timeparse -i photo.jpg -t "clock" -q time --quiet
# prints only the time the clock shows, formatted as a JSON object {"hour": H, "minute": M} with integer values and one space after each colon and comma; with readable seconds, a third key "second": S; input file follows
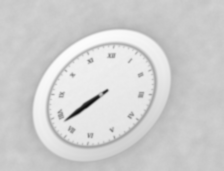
{"hour": 7, "minute": 38}
